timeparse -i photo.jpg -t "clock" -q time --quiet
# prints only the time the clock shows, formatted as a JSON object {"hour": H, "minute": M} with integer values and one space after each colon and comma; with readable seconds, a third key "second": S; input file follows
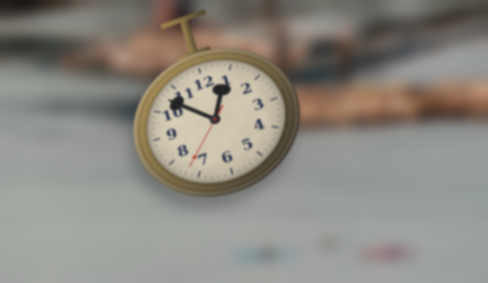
{"hour": 12, "minute": 52, "second": 37}
